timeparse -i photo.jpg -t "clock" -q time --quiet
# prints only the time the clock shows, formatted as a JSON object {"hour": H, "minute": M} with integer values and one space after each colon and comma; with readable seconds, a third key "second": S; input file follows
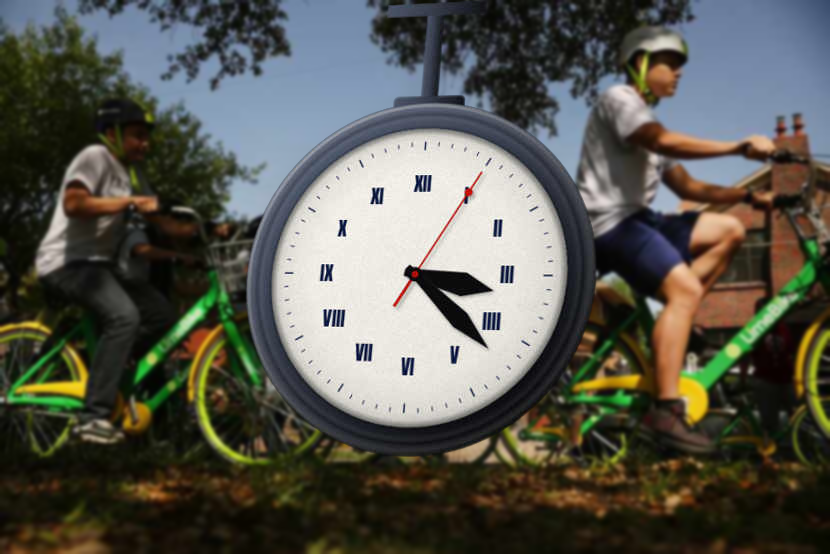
{"hour": 3, "minute": 22, "second": 5}
